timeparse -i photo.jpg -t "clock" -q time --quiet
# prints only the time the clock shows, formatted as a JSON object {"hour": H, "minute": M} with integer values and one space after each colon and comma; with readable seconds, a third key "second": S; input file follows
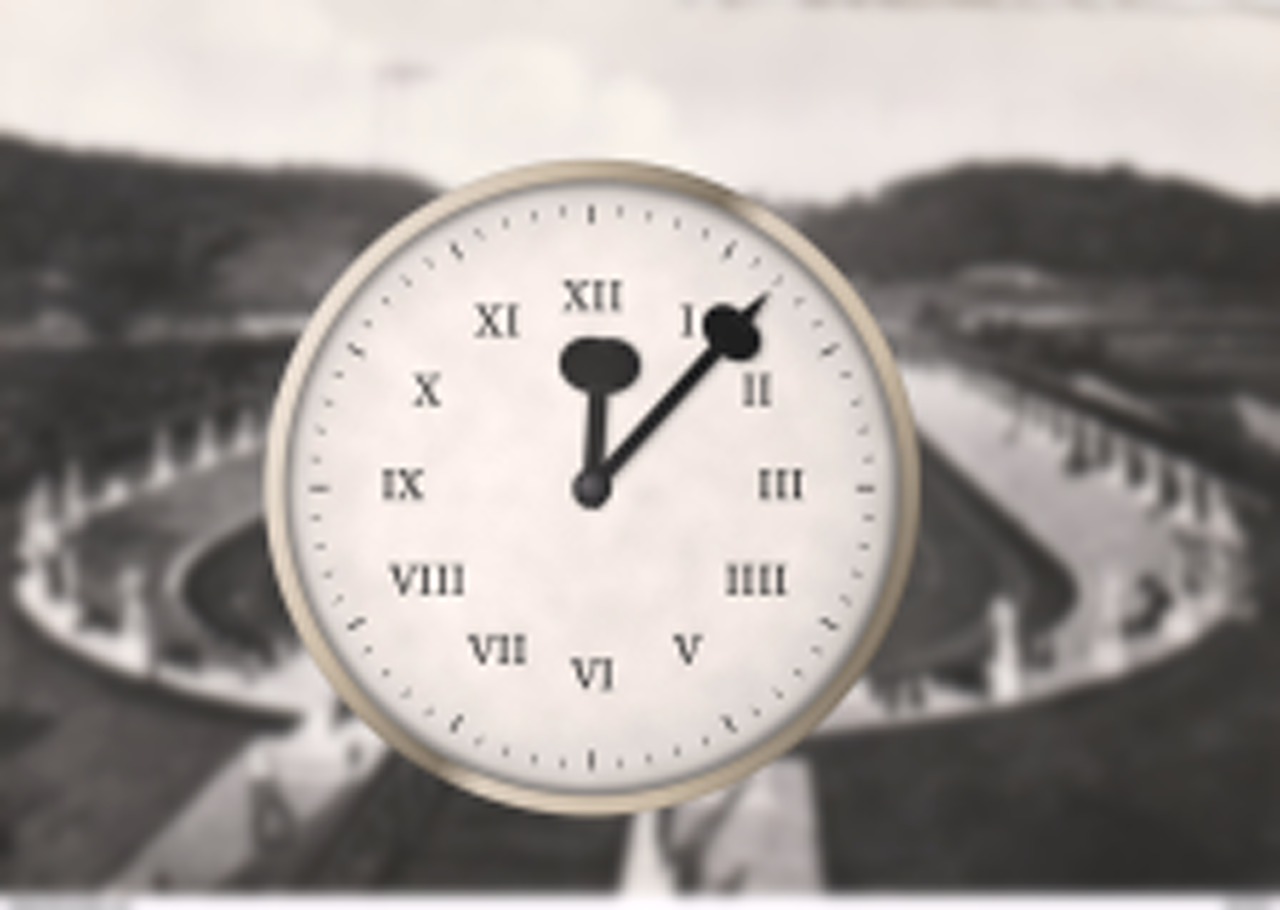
{"hour": 12, "minute": 7}
